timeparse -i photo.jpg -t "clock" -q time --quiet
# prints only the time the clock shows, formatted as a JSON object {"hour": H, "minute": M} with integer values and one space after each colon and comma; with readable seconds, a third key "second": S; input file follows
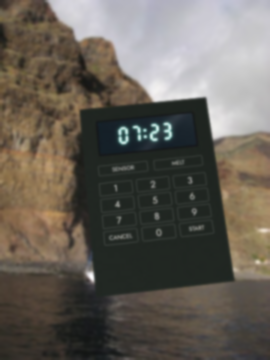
{"hour": 7, "minute": 23}
